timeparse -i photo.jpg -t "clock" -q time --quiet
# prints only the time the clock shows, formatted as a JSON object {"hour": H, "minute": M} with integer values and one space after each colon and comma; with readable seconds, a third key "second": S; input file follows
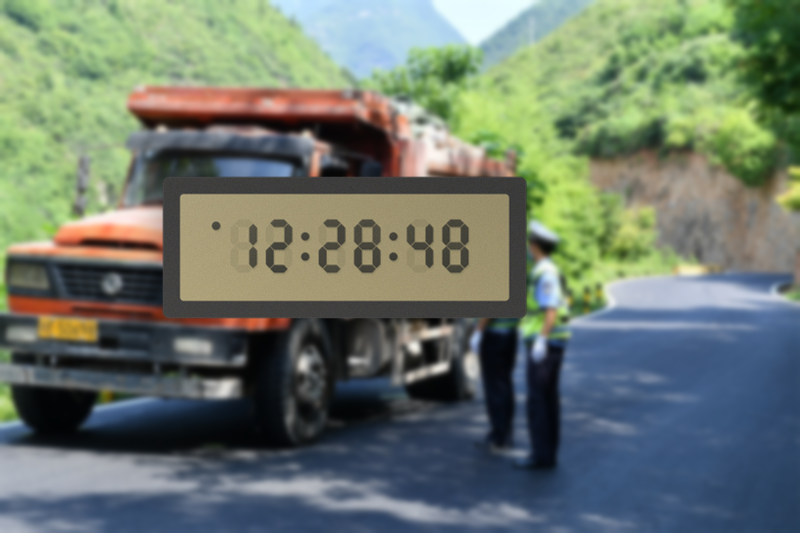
{"hour": 12, "minute": 28, "second": 48}
